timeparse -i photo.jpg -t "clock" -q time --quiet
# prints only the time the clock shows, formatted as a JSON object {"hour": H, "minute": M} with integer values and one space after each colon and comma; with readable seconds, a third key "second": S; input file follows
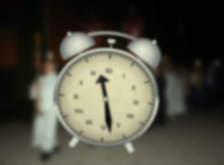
{"hour": 11, "minute": 28}
